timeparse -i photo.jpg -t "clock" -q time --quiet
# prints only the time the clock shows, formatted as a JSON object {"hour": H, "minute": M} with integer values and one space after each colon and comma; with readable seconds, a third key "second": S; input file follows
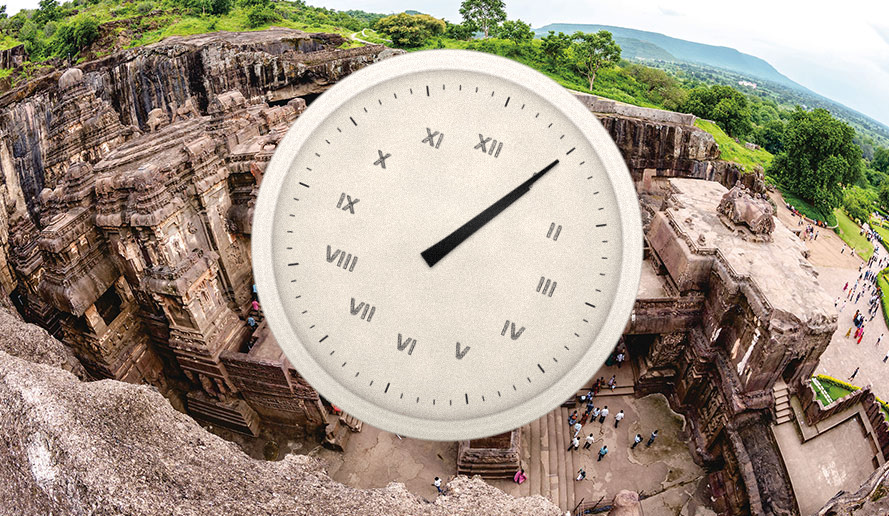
{"hour": 1, "minute": 5}
